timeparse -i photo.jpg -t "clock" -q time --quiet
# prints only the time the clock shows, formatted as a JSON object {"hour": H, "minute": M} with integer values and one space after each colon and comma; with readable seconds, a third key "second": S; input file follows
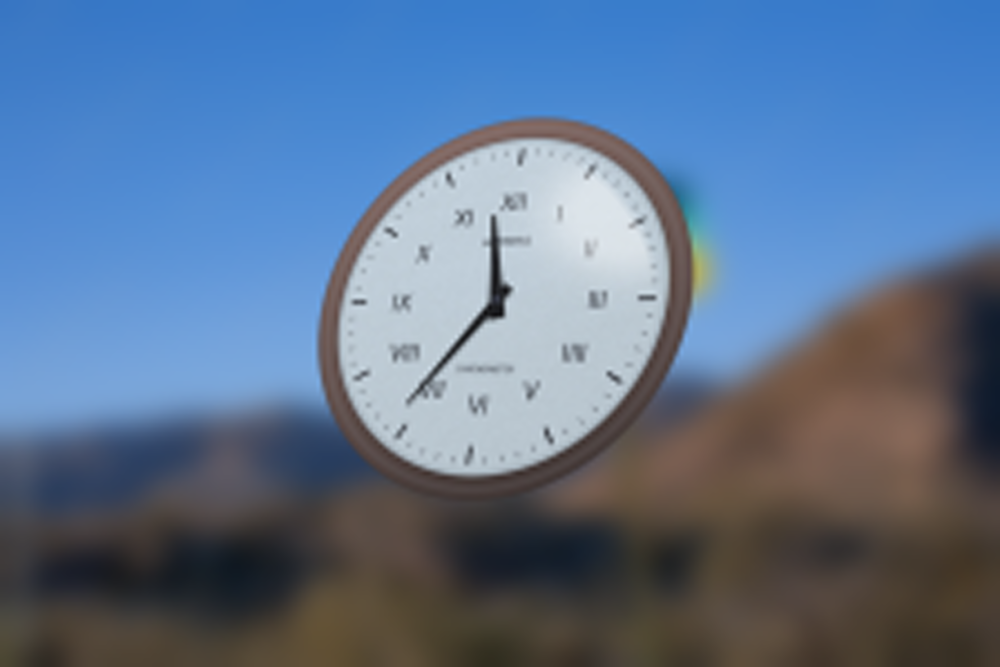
{"hour": 11, "minute": 36}
